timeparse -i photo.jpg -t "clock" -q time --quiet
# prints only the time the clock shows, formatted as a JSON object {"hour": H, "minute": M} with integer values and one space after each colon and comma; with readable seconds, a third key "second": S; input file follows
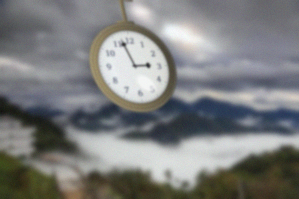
{"hour": 2, "minute": 57}
